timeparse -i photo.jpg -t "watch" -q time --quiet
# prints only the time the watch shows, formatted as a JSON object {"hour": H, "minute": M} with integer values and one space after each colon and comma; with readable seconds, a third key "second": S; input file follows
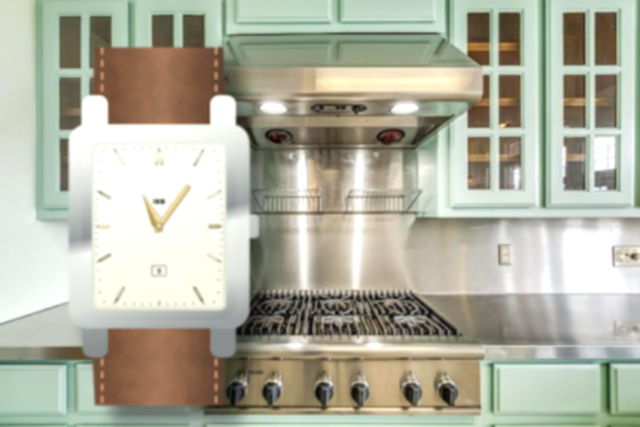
{"hour": 11, "minute": 6}
